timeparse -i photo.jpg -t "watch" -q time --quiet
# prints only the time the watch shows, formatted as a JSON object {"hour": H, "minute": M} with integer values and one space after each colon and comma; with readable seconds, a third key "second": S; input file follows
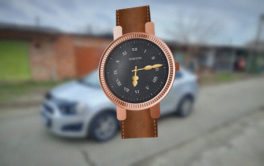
{"hour": 6, "minute": 14}
